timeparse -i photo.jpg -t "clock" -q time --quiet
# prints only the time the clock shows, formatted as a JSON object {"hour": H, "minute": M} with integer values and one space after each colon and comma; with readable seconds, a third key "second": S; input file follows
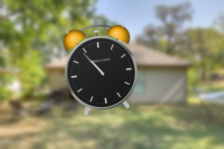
{"hour": 10, "minute": 54}
